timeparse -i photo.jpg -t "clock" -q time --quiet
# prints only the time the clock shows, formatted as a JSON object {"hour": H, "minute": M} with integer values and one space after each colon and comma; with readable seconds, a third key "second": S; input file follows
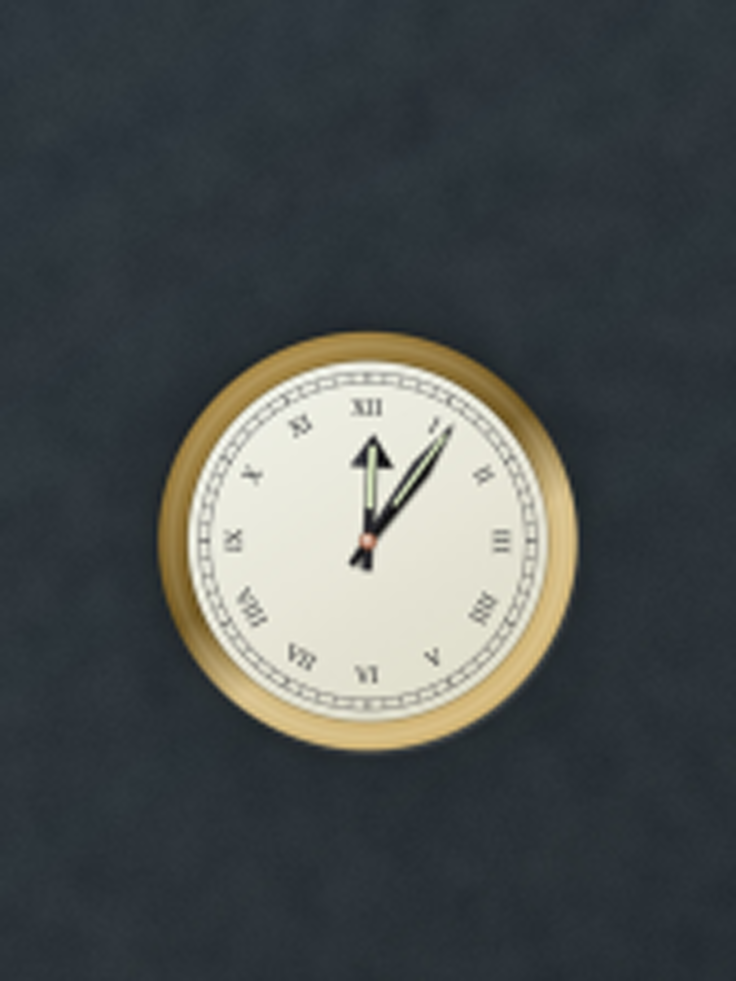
{"hour": 12, "minute": 6}
